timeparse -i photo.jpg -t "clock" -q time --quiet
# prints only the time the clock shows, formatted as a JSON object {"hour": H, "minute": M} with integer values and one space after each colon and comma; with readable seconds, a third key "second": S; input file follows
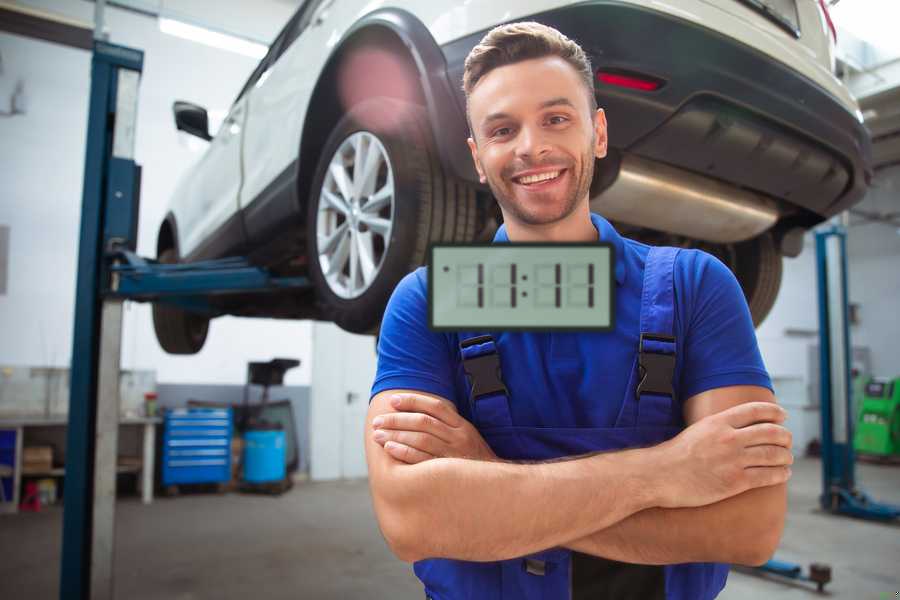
{"hour": 11, "minute": 11}
